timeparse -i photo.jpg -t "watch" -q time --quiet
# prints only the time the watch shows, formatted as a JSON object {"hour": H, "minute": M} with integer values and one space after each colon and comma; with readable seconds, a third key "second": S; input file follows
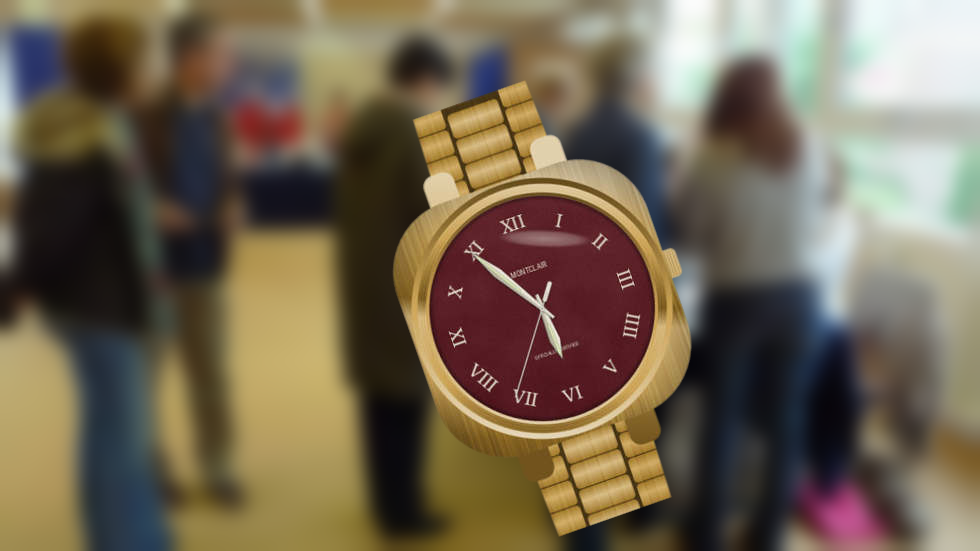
{"hour": 5, "minute": 54, "second": 36}
